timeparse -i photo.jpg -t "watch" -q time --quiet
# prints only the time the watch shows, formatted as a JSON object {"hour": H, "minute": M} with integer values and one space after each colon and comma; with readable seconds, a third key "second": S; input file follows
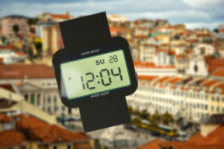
{"hour": 12, "minute": 4}
